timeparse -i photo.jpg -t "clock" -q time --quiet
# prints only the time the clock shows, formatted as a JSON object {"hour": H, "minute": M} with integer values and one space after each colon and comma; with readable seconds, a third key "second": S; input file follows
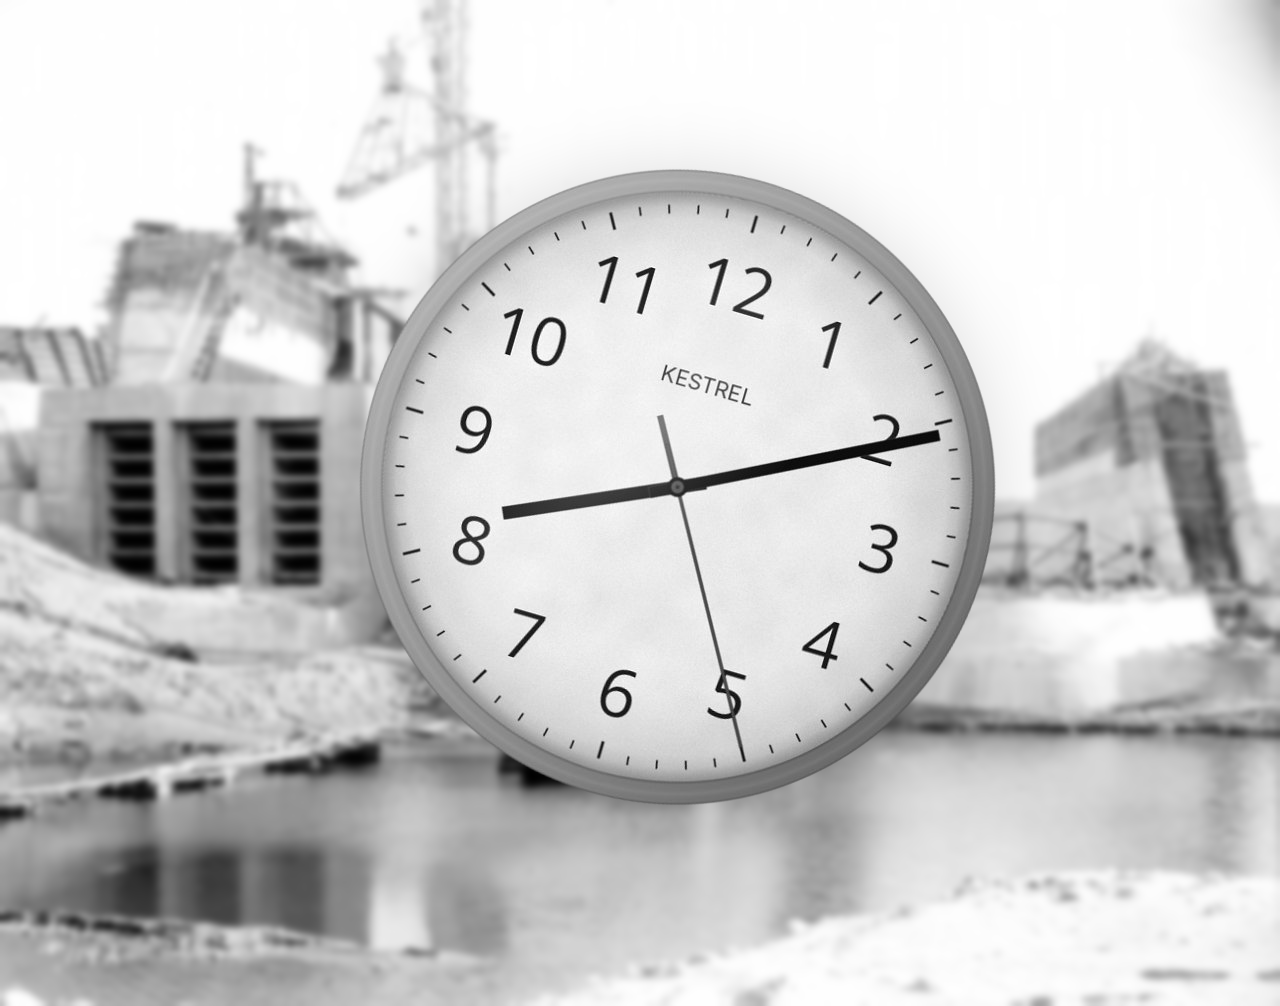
{"hour": 8, "minute": 10, "second": 25}
